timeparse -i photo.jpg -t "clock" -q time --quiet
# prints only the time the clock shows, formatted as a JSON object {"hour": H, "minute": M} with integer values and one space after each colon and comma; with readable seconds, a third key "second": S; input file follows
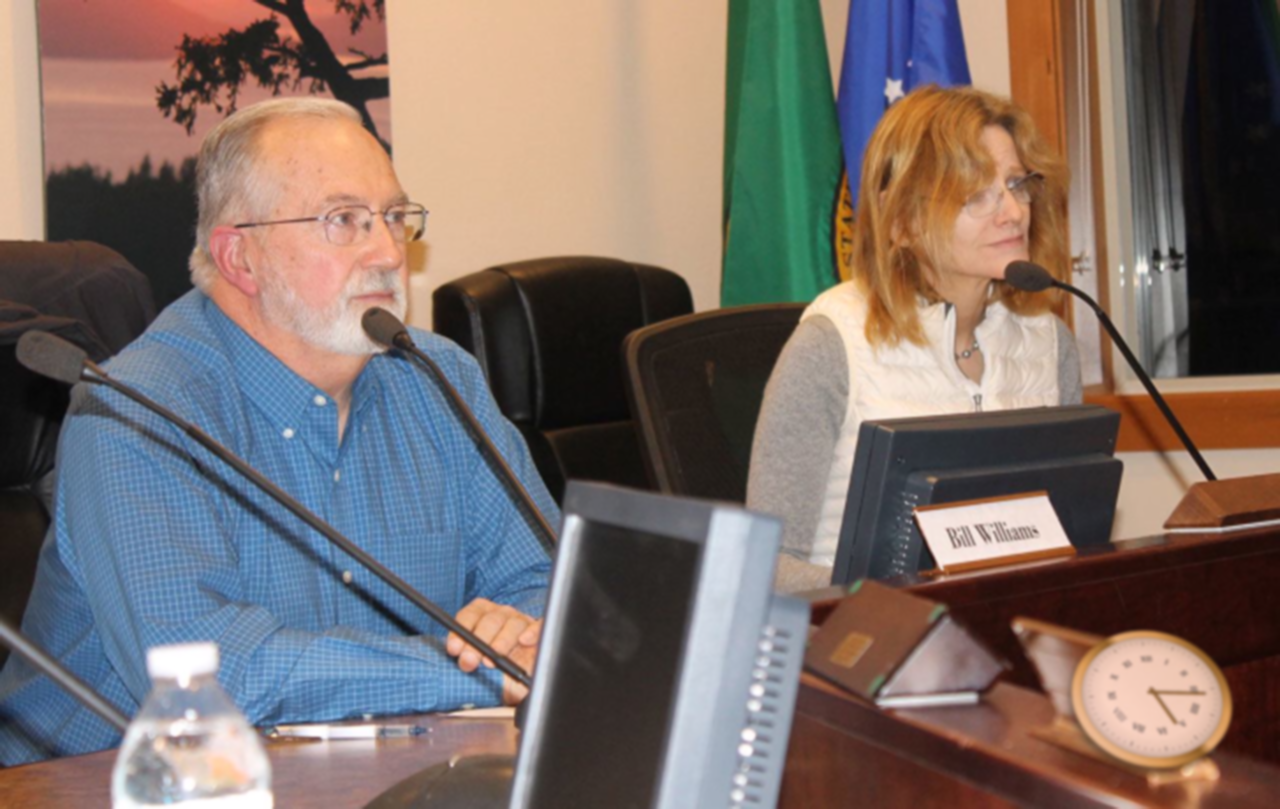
{"hour": 5, "minute": 16}
